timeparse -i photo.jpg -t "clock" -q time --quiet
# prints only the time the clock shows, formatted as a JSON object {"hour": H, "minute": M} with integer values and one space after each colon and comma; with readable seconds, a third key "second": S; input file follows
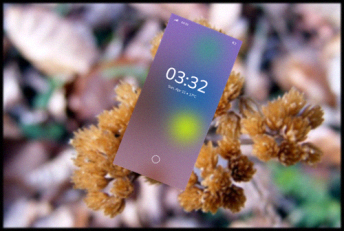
{"hour": 3, "minute": 32}
